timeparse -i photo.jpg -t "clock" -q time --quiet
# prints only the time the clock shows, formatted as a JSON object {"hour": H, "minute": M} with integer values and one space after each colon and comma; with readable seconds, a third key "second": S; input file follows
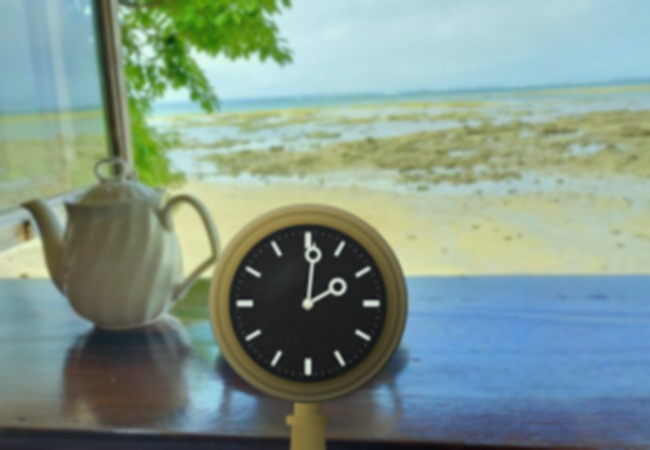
{"hour": 2, "minute": 1}
